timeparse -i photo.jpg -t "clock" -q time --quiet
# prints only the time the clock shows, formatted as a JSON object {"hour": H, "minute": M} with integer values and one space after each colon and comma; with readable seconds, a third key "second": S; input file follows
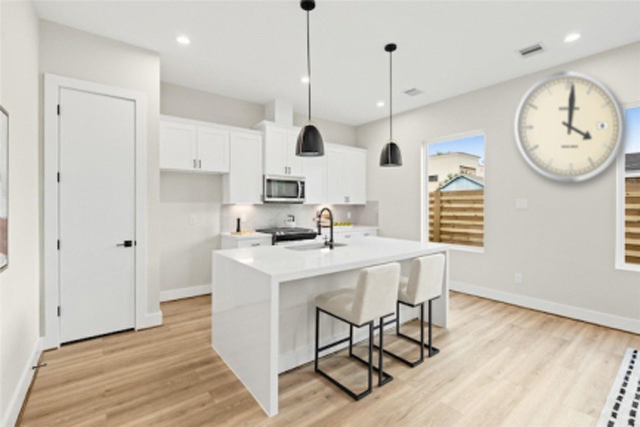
{"hour": 4, "minute": 1}
